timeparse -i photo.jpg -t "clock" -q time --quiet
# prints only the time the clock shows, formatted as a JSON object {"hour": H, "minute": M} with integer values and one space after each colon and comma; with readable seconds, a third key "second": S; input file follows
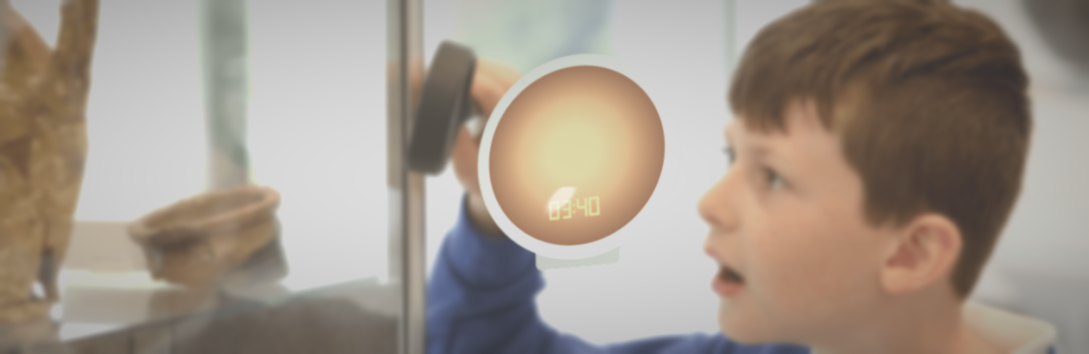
{"hour": 3, "minute": 40}
